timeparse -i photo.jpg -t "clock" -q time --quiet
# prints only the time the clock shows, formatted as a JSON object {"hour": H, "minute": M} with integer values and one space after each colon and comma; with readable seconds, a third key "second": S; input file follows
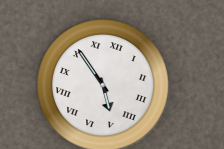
{"hour": 4, "minute": 51}
